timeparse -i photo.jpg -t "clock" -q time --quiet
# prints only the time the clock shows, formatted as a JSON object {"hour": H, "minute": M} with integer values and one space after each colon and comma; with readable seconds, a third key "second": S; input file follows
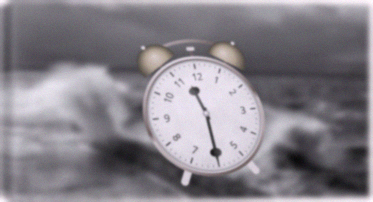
{"hour": 11, "minute": 30}
